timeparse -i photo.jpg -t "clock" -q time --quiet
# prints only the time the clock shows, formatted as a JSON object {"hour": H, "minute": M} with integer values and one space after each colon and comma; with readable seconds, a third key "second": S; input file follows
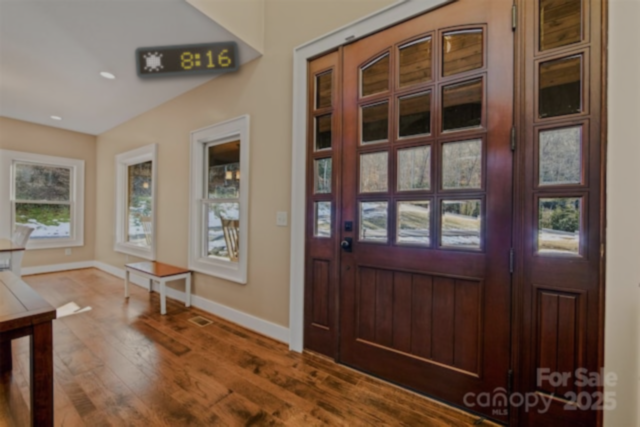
{"hour": 8, "minute": 16}
